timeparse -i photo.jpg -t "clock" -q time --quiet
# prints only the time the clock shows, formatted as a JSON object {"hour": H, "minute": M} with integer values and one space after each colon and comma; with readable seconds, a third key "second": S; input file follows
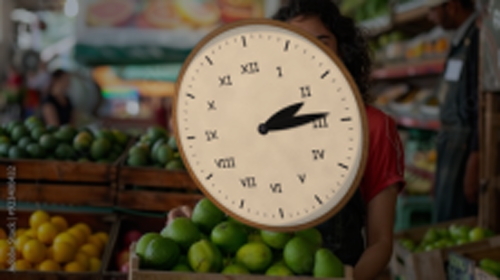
{"hour": 2, "minute": 14}
